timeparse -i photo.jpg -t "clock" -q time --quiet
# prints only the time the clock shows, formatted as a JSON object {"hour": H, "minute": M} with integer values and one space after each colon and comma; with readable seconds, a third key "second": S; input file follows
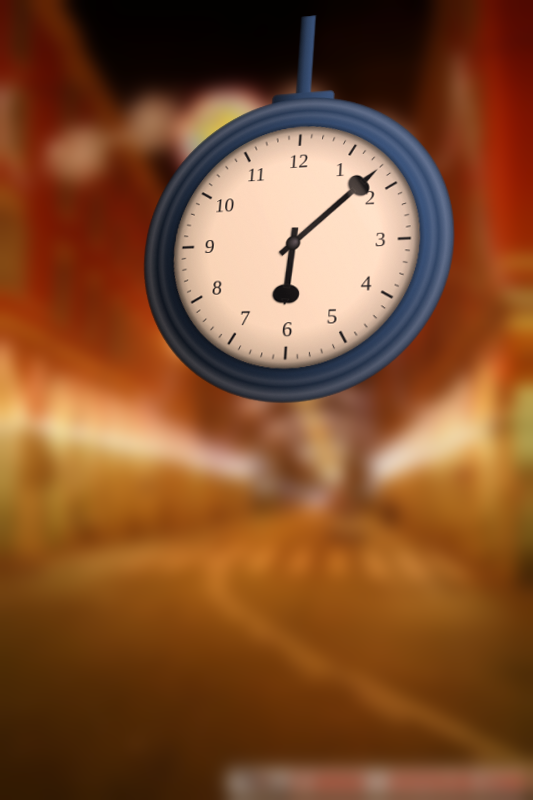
{"hour": 6, "minute": 8}
